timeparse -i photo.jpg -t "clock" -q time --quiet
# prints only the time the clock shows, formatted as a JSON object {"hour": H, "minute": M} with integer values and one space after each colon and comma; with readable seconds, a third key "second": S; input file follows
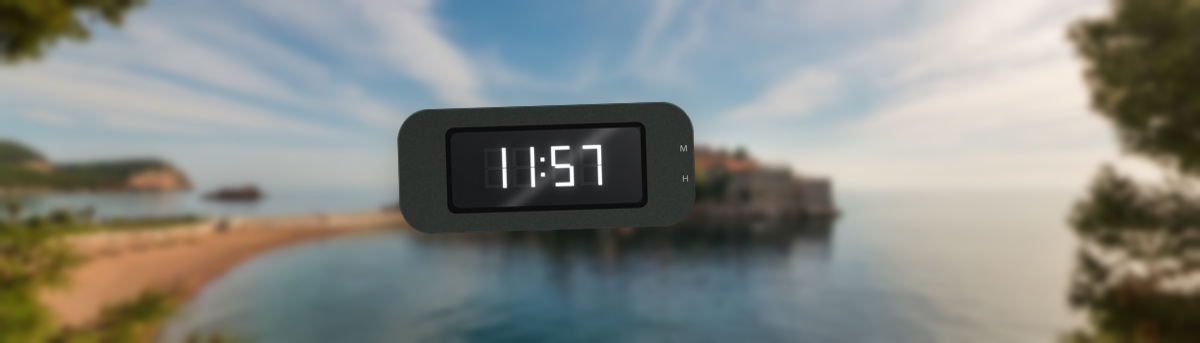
{"hour": 11, "minute": 57}
